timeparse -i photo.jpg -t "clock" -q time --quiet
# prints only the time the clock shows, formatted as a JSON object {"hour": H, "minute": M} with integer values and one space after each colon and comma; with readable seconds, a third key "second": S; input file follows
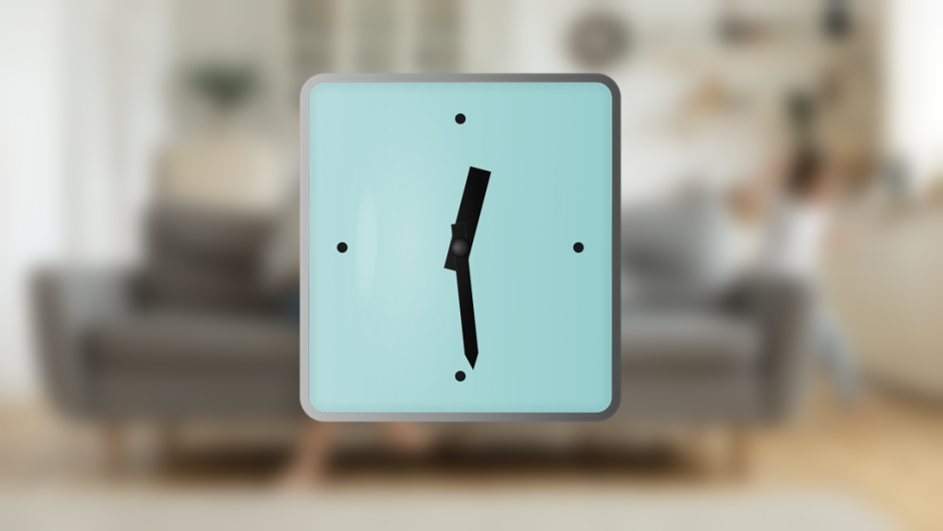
{"hour": 12, "minute": 29}
